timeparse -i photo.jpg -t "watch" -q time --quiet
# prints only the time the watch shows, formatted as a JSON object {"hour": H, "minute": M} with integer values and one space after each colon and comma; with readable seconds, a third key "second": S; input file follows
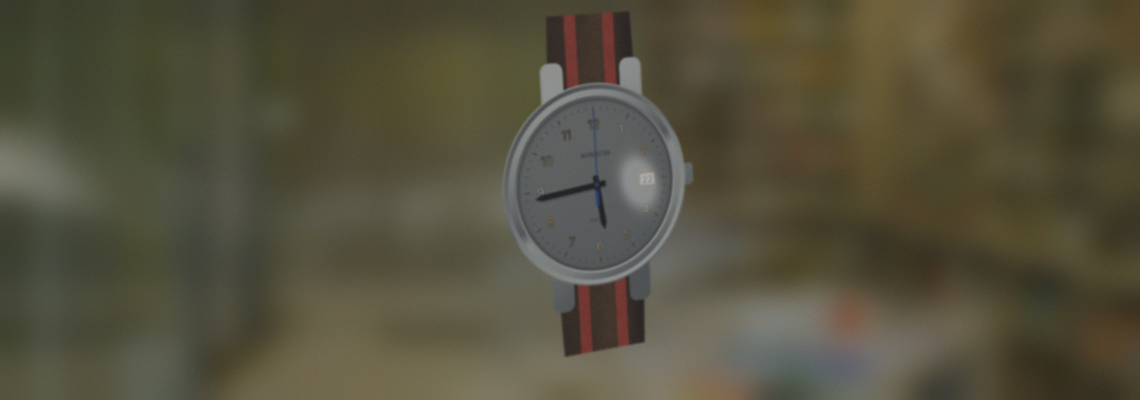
{"hour": 5, "minute": 44, "second": 0}
